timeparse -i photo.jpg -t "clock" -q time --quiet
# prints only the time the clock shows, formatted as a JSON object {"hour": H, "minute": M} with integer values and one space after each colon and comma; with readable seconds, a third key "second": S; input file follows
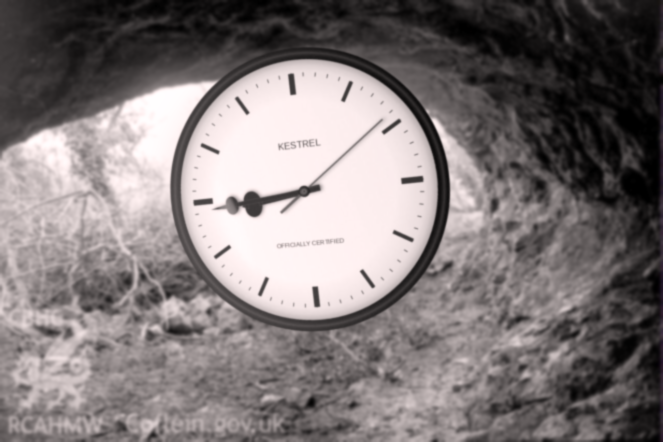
{"hour": 8, "minute": 44, "second": 9}
